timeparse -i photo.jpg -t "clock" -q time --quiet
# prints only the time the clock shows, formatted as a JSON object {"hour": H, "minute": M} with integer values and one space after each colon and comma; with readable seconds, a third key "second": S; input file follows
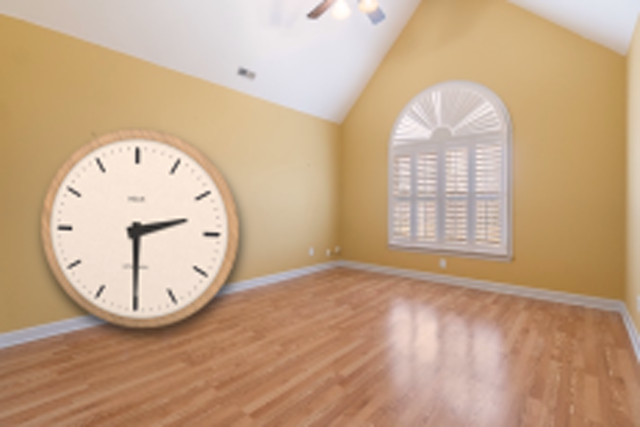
{"hour": 2, "minute": 30}
